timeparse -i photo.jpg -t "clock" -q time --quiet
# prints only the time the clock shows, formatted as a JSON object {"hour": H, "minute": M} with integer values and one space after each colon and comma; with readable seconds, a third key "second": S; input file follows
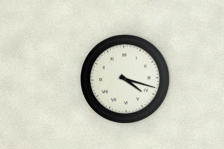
{"hour": 4, "minute": 18}
